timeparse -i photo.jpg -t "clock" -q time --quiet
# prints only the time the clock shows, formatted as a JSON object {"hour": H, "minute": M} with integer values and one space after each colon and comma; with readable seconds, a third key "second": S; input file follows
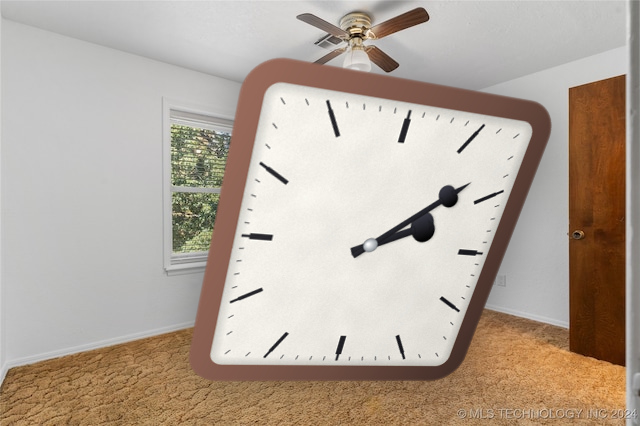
{"hour": 2, "minute": 8}
